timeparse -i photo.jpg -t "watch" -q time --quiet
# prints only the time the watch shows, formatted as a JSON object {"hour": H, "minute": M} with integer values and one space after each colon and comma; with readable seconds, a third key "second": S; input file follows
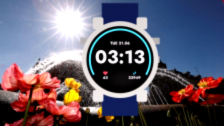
{"hour": 3, "minute": 13}
